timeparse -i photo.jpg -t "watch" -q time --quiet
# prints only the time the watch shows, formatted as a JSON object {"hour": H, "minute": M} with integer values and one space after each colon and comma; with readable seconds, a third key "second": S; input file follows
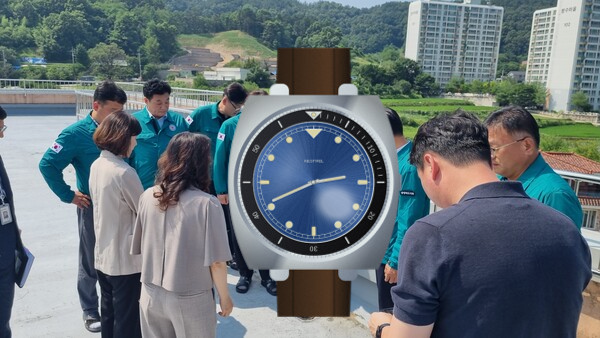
{"hour": 2, "minute": 41}
